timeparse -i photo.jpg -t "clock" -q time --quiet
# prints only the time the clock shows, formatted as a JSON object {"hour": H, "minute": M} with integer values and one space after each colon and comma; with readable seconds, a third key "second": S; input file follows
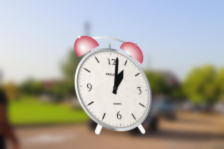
{"hour": 1, "minute": 2}
